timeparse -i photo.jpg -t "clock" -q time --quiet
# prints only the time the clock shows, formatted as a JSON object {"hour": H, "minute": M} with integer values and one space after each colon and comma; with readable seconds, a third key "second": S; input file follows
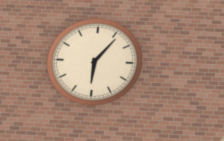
{"hour": 6, "minute": 6}
